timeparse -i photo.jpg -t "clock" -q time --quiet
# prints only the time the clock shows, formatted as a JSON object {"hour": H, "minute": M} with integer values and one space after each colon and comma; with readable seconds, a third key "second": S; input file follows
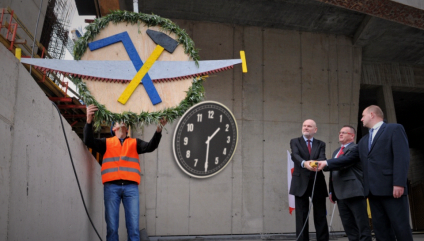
{"hour": 1, "minute": 30}
